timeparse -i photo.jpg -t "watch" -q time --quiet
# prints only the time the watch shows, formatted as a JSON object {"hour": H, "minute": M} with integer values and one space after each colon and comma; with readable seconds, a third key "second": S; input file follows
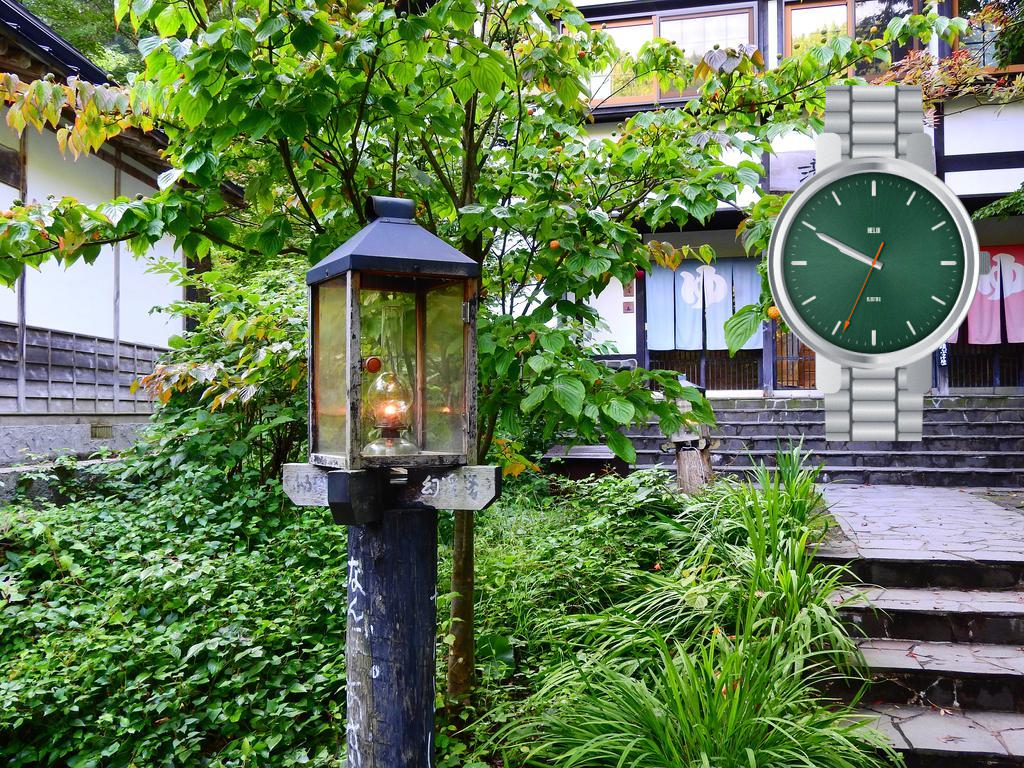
{"hour": 9, "minute": 49, "second": 34}
